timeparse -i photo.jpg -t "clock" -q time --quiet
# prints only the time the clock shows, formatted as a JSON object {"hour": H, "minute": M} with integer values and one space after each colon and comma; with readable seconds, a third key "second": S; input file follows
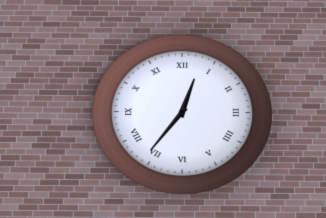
{"hour": 12, "minute": 36}
